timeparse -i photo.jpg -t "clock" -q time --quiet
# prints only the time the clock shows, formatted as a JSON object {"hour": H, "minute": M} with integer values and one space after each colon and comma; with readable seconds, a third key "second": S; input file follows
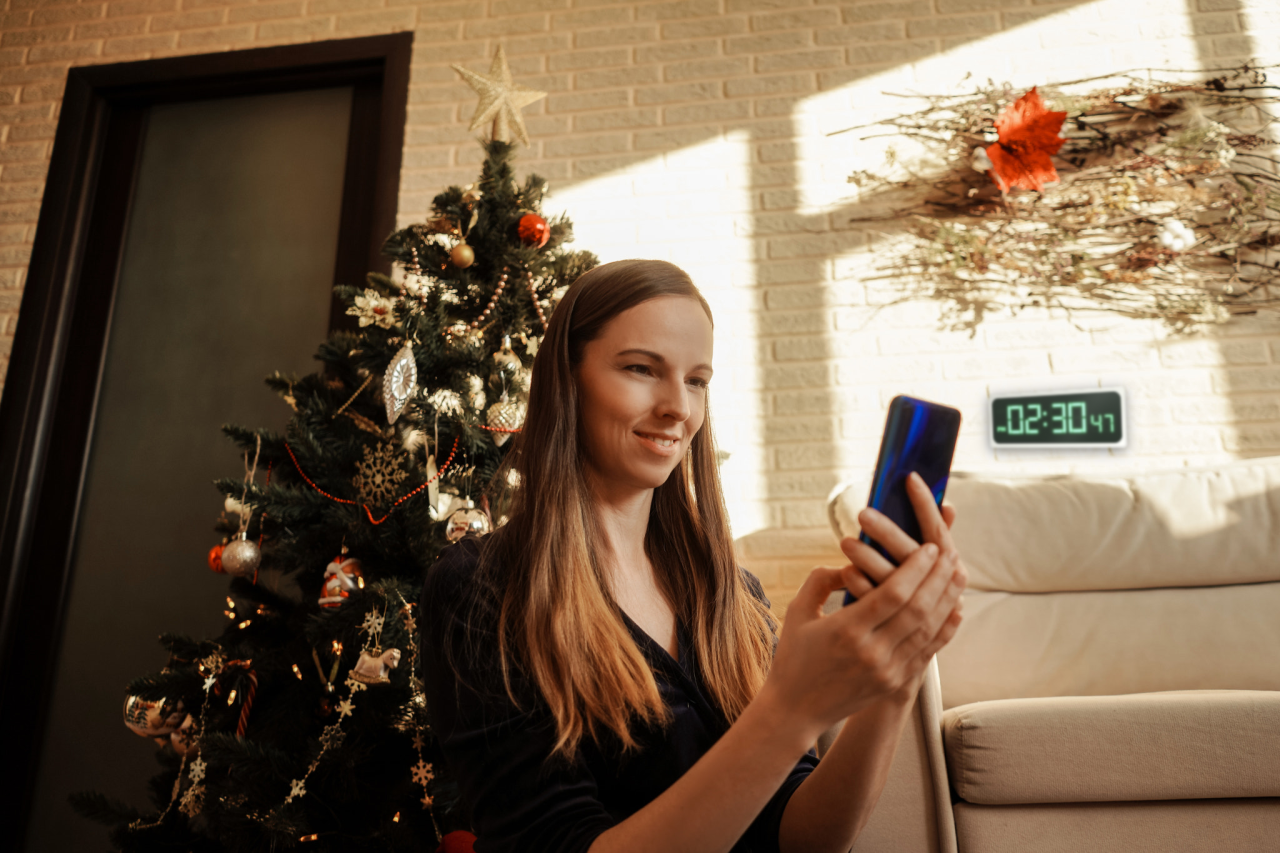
{"hour": 2, "minute": 30, "second": 47}
